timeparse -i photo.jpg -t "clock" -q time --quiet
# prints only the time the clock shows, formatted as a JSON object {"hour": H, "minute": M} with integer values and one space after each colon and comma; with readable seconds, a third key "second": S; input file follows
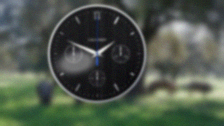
{"hour": 1, "minute": 49}
